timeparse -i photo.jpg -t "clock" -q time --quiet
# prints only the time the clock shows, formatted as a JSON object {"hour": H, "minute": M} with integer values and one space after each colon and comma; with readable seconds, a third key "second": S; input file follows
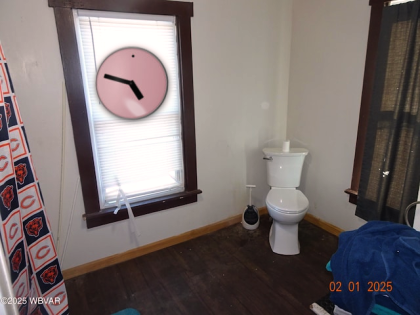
{"hour": 4, "minute": 47}
